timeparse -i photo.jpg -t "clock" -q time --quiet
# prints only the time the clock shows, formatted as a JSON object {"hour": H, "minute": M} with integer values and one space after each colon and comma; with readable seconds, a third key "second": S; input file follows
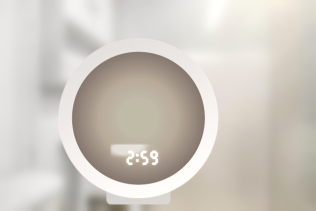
{"hour": 2, "minute": 59}
